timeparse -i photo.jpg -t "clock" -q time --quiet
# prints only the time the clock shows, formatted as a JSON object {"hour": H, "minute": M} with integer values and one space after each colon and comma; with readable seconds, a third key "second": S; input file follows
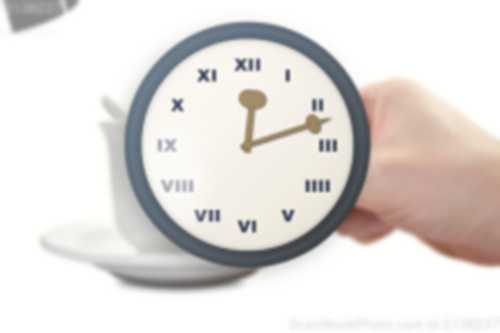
{"hour": 12, "minute": 12}
